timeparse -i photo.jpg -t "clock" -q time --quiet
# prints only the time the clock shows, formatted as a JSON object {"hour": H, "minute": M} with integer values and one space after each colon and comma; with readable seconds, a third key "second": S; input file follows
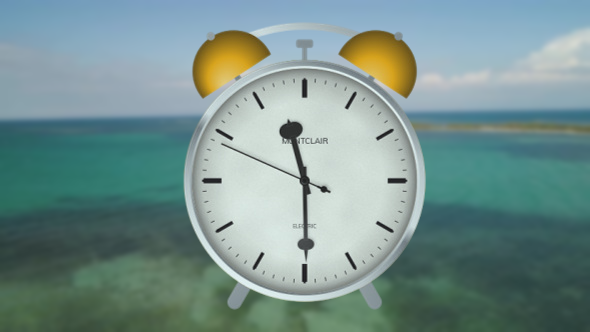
{"hour": 11, "minute": 29, "second": 49}
